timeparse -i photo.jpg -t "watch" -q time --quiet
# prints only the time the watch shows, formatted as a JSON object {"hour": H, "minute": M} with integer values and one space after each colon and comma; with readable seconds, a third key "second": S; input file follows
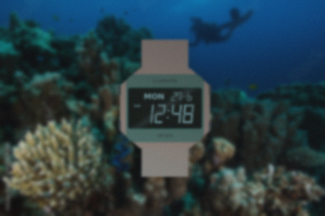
{"hour": 12, "minute": 48}
